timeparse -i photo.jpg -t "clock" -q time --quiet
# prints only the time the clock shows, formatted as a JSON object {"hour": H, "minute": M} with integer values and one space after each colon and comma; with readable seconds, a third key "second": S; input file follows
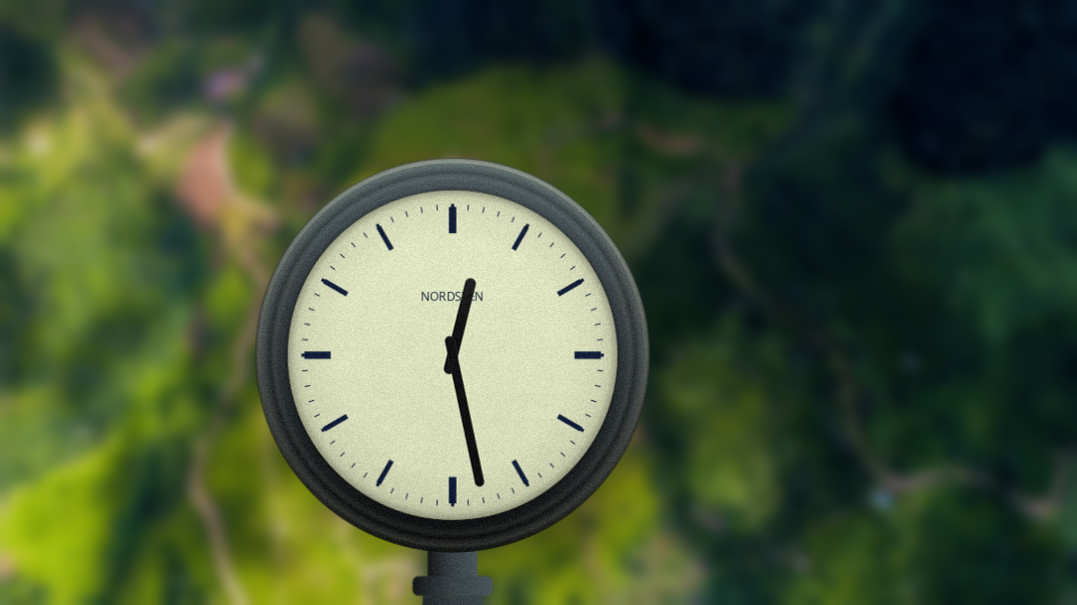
{"hour": 12, "minute": 28}
